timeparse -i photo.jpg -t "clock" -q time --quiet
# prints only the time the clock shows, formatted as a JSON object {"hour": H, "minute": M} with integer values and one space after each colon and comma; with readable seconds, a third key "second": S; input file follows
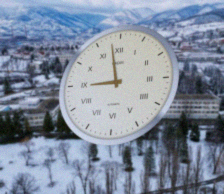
{"hour": 8, "minute": 58}
